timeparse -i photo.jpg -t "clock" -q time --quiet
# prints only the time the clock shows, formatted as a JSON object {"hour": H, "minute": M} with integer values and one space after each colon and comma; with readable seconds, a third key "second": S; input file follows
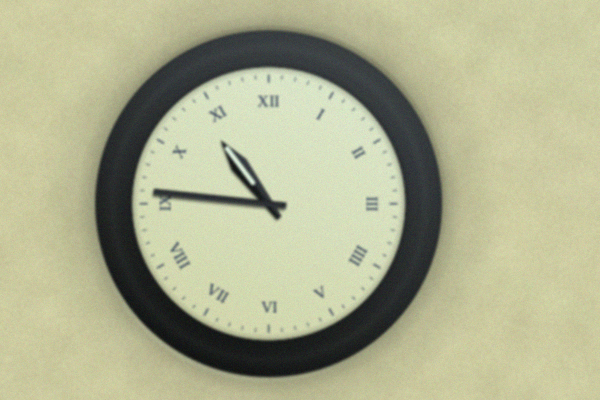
{"hour": 10, "minute": 46}
